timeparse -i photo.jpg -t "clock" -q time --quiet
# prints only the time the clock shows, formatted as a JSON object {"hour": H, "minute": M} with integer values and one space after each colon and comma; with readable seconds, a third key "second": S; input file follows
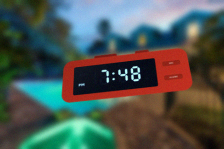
{"hour": 7, "minute": 48}
